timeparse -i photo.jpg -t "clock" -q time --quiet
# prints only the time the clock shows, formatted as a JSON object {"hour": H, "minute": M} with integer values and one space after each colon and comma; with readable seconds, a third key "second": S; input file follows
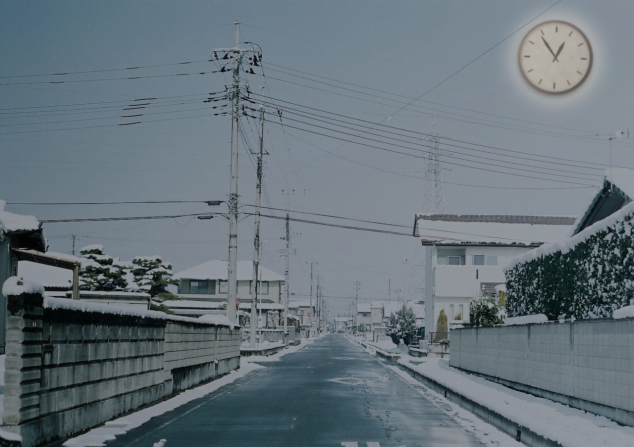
{"hour": 12, "minute": 54}
